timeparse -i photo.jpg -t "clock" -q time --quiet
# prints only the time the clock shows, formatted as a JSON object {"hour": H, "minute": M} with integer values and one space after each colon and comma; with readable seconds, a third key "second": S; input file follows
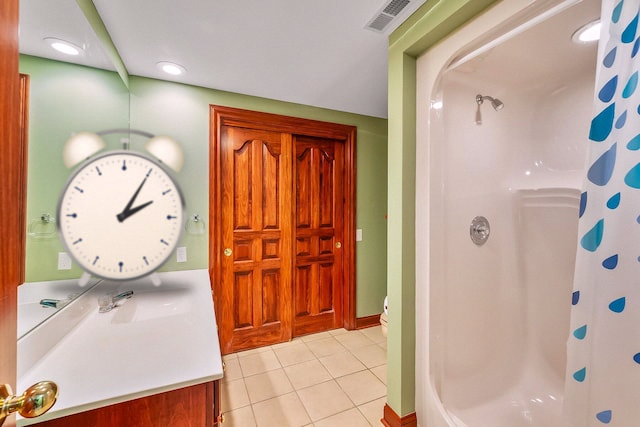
{"hour": 2, "minute": 5}
